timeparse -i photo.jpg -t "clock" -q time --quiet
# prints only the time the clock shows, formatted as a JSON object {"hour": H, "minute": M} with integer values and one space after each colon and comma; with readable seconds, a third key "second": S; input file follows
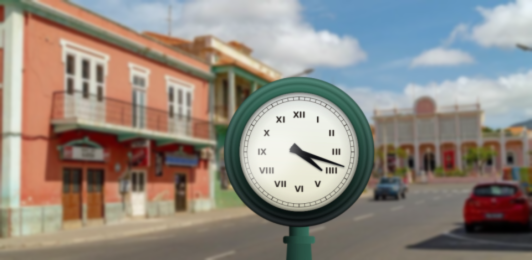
{"hour": 4, "minute": 18}
